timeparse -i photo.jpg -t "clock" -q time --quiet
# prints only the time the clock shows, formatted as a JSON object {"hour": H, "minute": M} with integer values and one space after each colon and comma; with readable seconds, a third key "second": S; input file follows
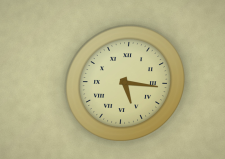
{"hour": 5, "minute": 16}
